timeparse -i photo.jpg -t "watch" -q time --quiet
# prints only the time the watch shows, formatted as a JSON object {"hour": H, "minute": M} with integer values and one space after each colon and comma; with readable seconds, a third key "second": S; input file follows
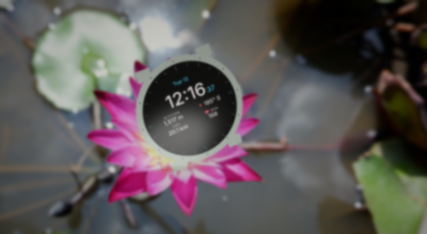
{"hour": 12, "minute": 16}
